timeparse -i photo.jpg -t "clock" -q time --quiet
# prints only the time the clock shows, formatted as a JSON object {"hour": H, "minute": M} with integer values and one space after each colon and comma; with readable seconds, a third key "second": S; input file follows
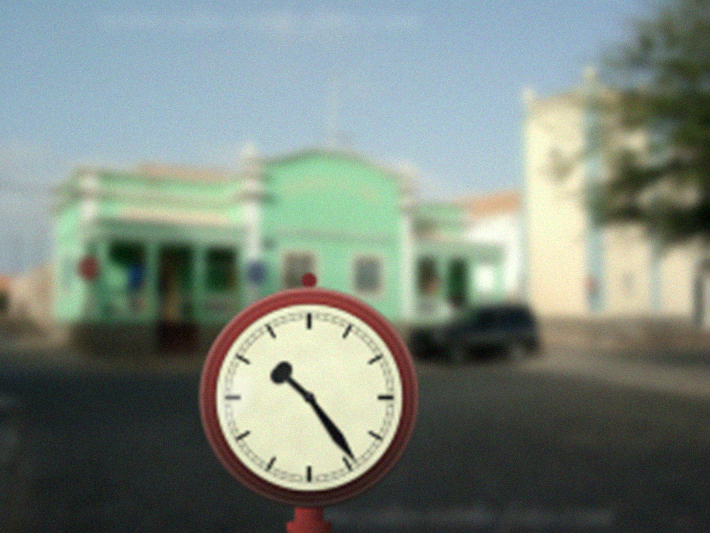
{"hour": 10, "minute": 24}
